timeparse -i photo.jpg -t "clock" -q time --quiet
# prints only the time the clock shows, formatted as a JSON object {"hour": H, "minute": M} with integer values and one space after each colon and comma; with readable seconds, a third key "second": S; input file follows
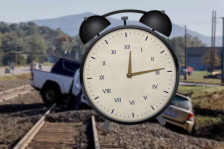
{"hour": 12, "minute": 14}
